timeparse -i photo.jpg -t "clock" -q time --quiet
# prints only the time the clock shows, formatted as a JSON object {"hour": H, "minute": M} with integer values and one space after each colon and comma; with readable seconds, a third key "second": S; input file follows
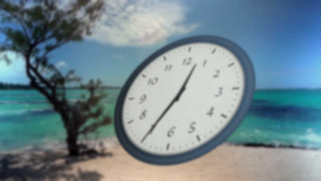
{"hour": 12, "minute": 35}
